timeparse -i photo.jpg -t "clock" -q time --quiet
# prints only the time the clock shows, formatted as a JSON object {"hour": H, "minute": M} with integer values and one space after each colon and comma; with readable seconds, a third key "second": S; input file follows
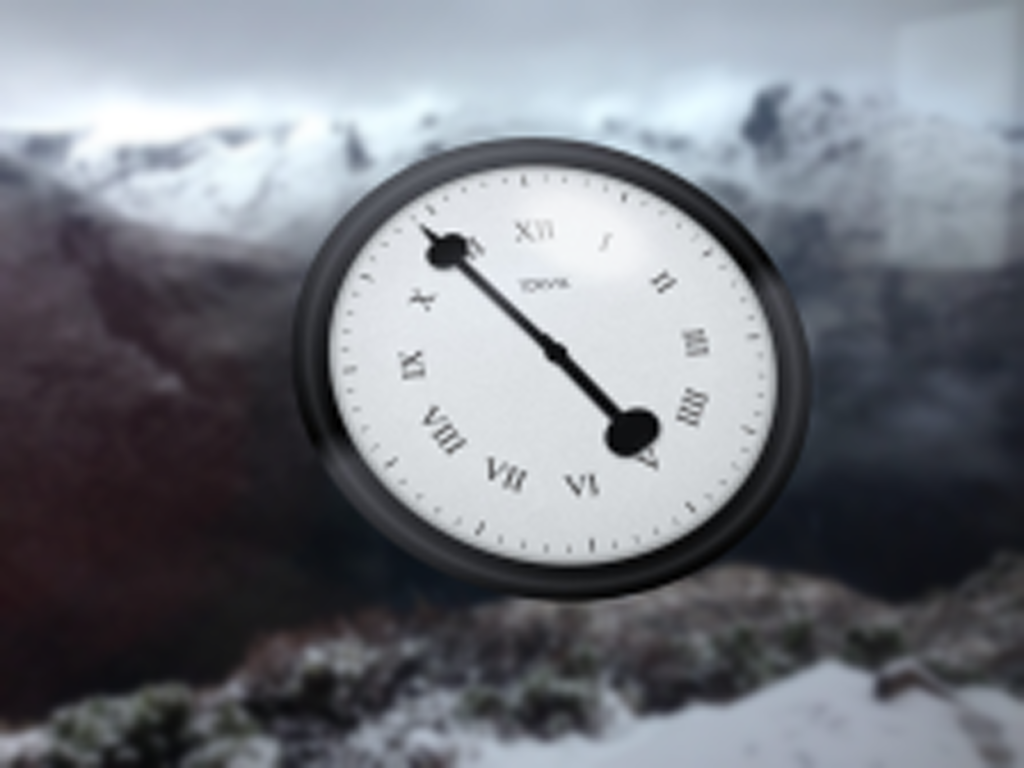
{"hour": 4, "minute": 54}
